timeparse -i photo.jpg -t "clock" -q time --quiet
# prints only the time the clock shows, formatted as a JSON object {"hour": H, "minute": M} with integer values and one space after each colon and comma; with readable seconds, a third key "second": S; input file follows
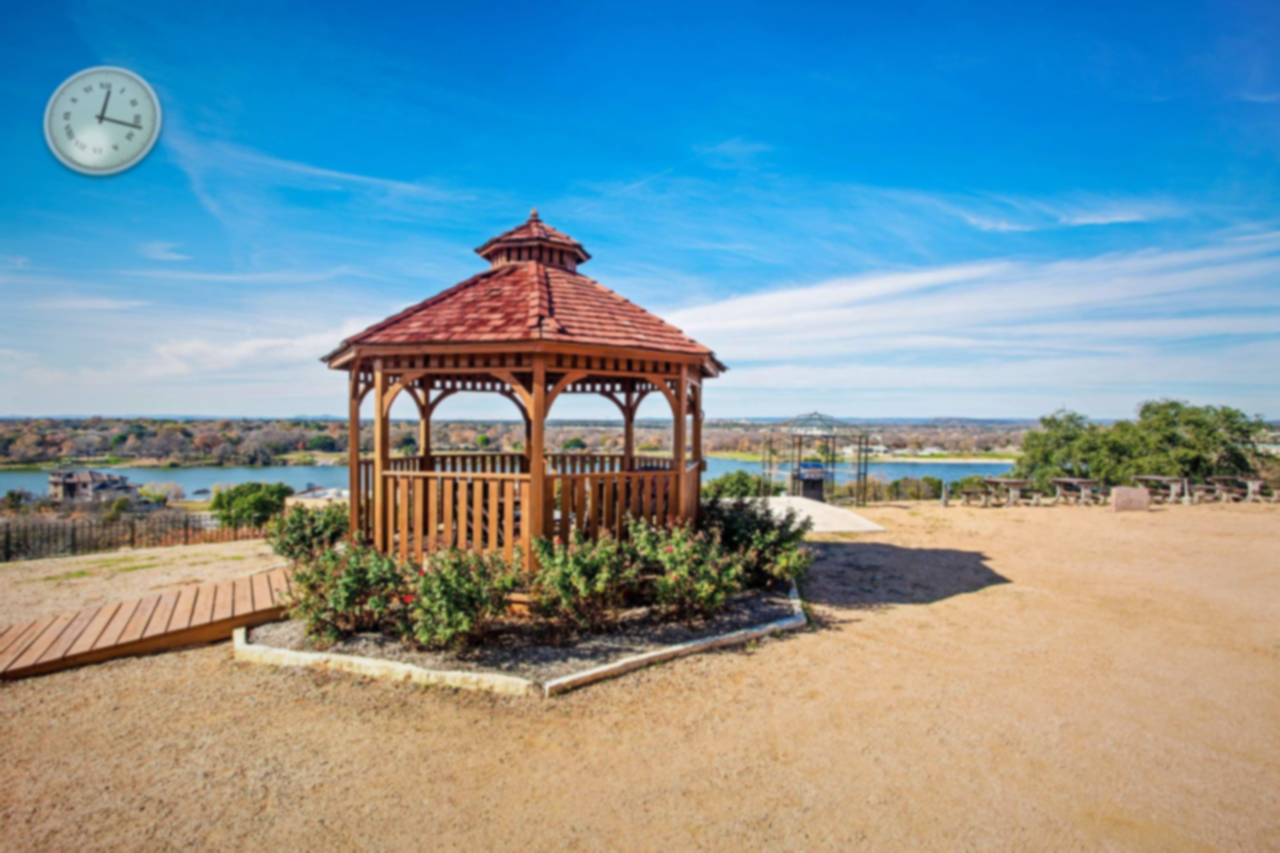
{"hour": 12, "minute": 17}
